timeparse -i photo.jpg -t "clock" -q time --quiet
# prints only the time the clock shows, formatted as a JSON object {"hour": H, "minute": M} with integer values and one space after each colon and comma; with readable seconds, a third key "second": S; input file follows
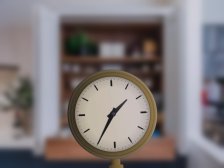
{"hour": 1, "minute": 35}
